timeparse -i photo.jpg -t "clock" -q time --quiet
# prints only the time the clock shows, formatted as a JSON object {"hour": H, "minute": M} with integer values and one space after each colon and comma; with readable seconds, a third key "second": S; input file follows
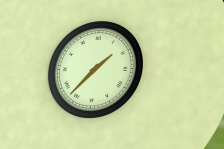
{"hour": 1, "minute": 37}
